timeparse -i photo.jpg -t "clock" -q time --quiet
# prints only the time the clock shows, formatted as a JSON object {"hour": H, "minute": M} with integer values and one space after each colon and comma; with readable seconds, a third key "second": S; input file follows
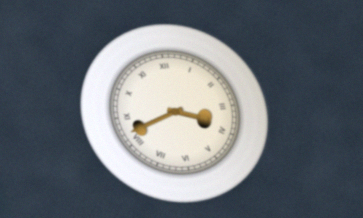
{"hour": 3, "minute": 42}
